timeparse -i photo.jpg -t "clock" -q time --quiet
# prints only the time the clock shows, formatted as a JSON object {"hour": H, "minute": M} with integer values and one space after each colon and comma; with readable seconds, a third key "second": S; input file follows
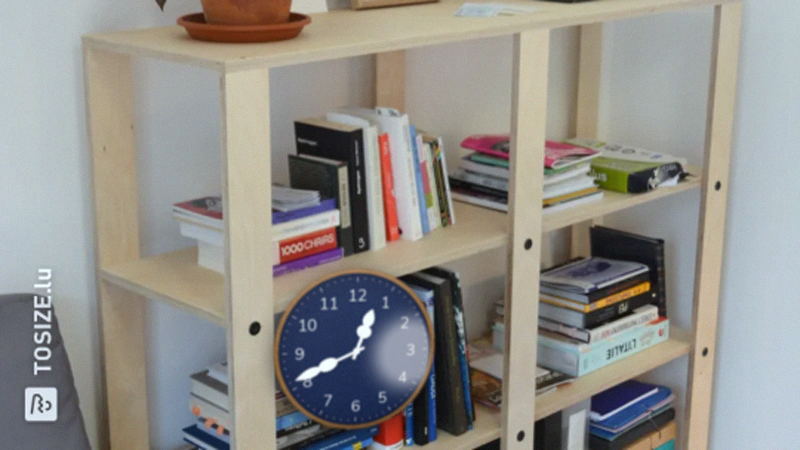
{"hour": 12, "minute": 41}
